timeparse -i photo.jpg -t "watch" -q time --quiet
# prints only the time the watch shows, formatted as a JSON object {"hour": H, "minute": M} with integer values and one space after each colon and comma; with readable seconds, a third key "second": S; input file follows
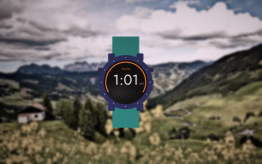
{"hour": 1, "minute": 1}
